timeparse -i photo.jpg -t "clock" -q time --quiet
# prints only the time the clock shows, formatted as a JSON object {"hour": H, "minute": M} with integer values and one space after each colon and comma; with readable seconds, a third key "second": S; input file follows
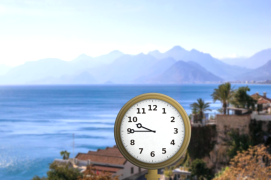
{"hour": 9, "minute": 45}
